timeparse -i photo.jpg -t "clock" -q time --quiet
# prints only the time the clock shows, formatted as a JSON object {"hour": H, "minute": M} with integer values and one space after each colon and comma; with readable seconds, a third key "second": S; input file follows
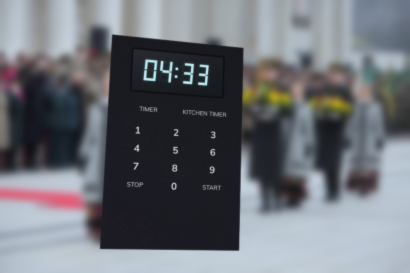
{"hour": 4, "minute": 33}
